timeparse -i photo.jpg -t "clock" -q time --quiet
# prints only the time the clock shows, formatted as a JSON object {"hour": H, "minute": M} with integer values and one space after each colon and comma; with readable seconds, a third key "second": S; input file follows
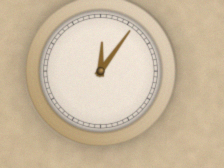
{"hour": 12, "minute": 6}
